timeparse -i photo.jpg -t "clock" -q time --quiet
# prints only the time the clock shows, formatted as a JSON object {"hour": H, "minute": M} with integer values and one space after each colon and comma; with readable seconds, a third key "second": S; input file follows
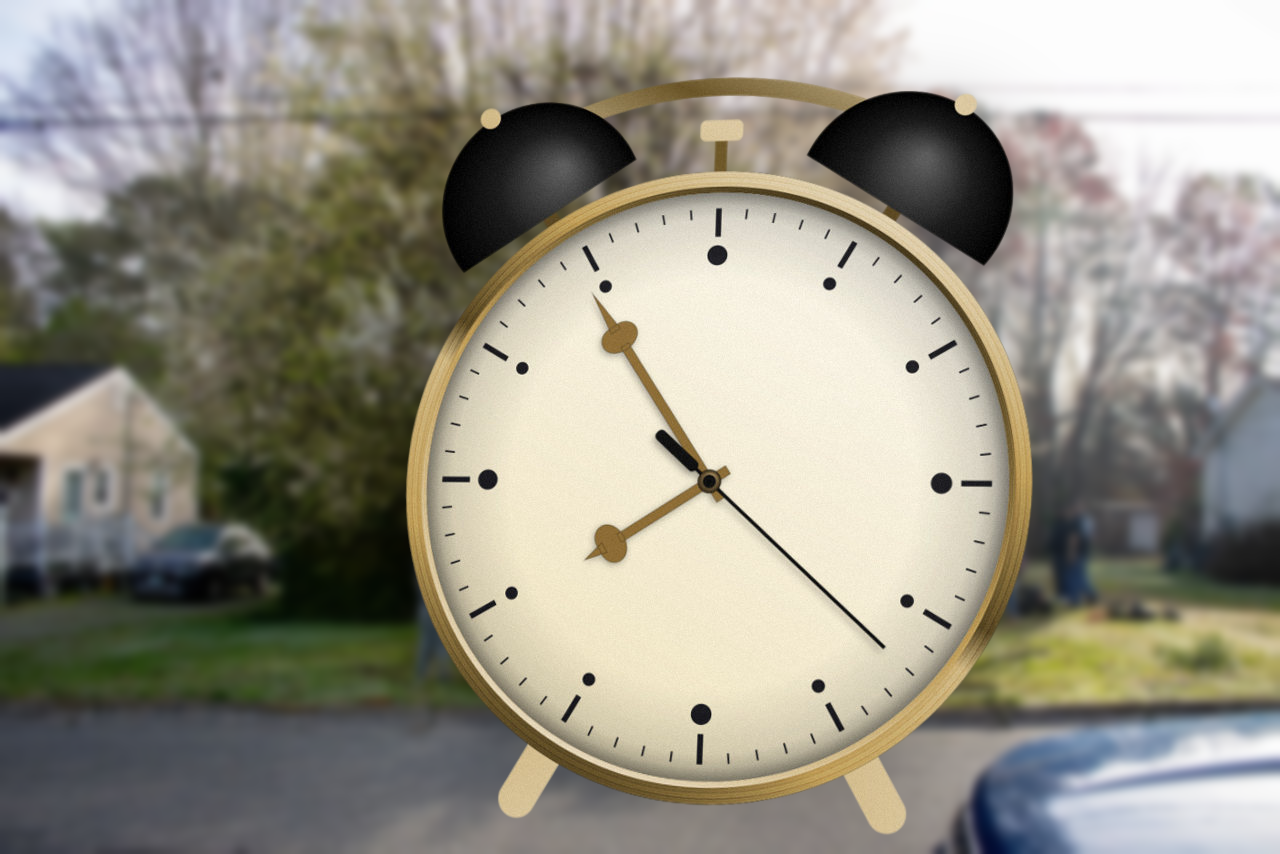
{"hour": 7, "minute": 54, "second": 22}
